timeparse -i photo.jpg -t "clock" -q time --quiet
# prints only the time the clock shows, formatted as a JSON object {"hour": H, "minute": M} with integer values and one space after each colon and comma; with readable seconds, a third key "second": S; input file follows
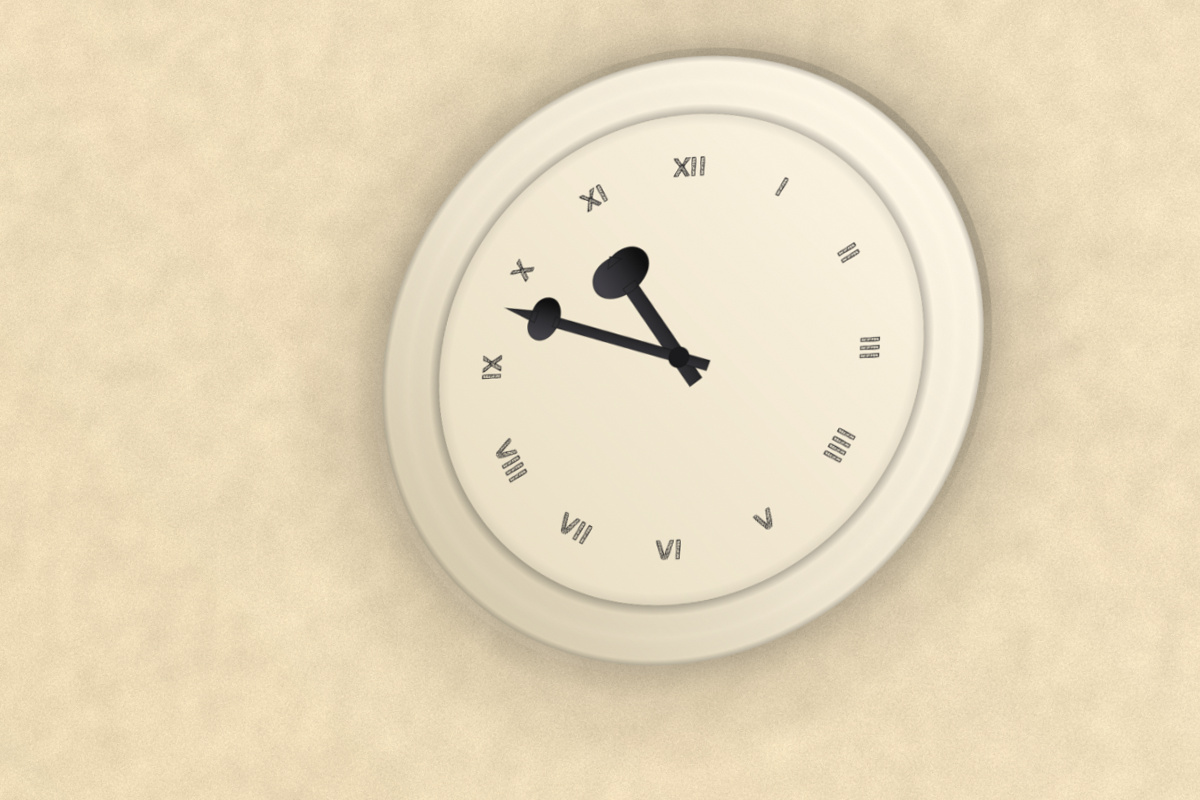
{"hour": 10, "minute": 48}
